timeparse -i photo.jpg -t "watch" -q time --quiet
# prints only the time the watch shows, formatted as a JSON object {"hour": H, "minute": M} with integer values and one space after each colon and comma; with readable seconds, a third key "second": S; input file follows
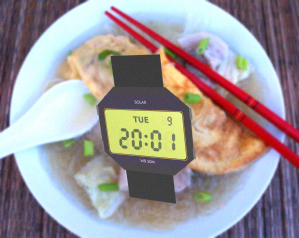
{"hour": 20, "minute": 1}
